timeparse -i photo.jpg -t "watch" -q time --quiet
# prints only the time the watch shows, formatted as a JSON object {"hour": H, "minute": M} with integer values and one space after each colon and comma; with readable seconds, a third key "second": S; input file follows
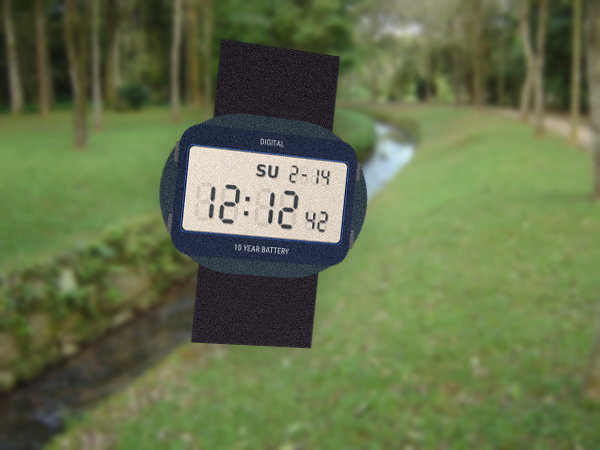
{"hour": 12, "minute": 12, "second": 42}
